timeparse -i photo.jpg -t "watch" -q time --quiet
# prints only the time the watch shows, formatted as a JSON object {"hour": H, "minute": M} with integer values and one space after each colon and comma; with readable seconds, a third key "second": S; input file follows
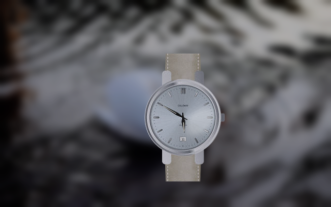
{"hour": 5, "minute": 50}
